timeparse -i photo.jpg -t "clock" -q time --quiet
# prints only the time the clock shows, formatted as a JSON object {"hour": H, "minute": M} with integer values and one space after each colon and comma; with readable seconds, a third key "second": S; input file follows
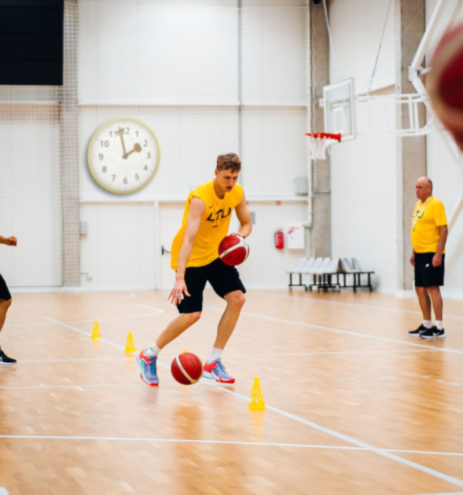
{"hour": 1, "minute": 58}
